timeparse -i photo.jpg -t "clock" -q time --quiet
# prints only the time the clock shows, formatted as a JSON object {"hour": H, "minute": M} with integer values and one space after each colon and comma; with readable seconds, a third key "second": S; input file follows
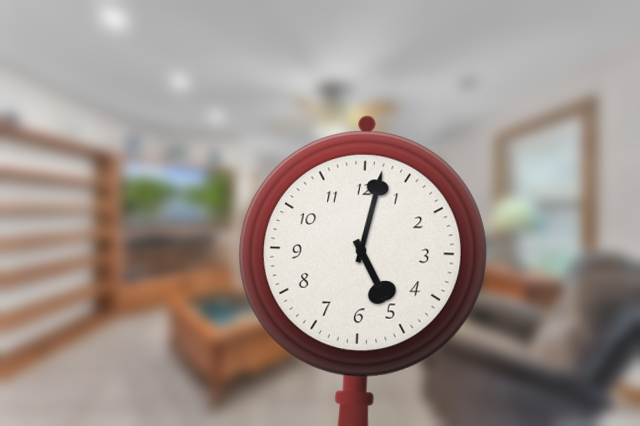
{"hour": 5, "minute": 2}
